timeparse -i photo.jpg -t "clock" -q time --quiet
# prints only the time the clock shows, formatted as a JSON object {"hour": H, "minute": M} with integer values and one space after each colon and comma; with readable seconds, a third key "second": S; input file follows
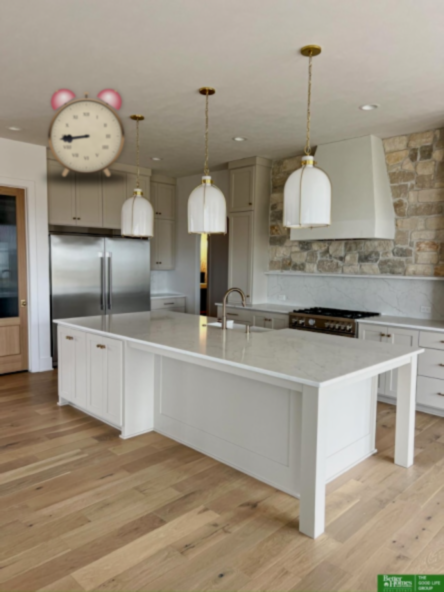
{"hour": 8, "minute": 44}
